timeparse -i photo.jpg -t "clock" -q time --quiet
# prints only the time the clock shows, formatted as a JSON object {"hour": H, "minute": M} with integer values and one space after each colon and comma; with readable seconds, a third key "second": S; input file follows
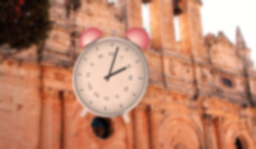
{"hour": 2, "minute": 2}
